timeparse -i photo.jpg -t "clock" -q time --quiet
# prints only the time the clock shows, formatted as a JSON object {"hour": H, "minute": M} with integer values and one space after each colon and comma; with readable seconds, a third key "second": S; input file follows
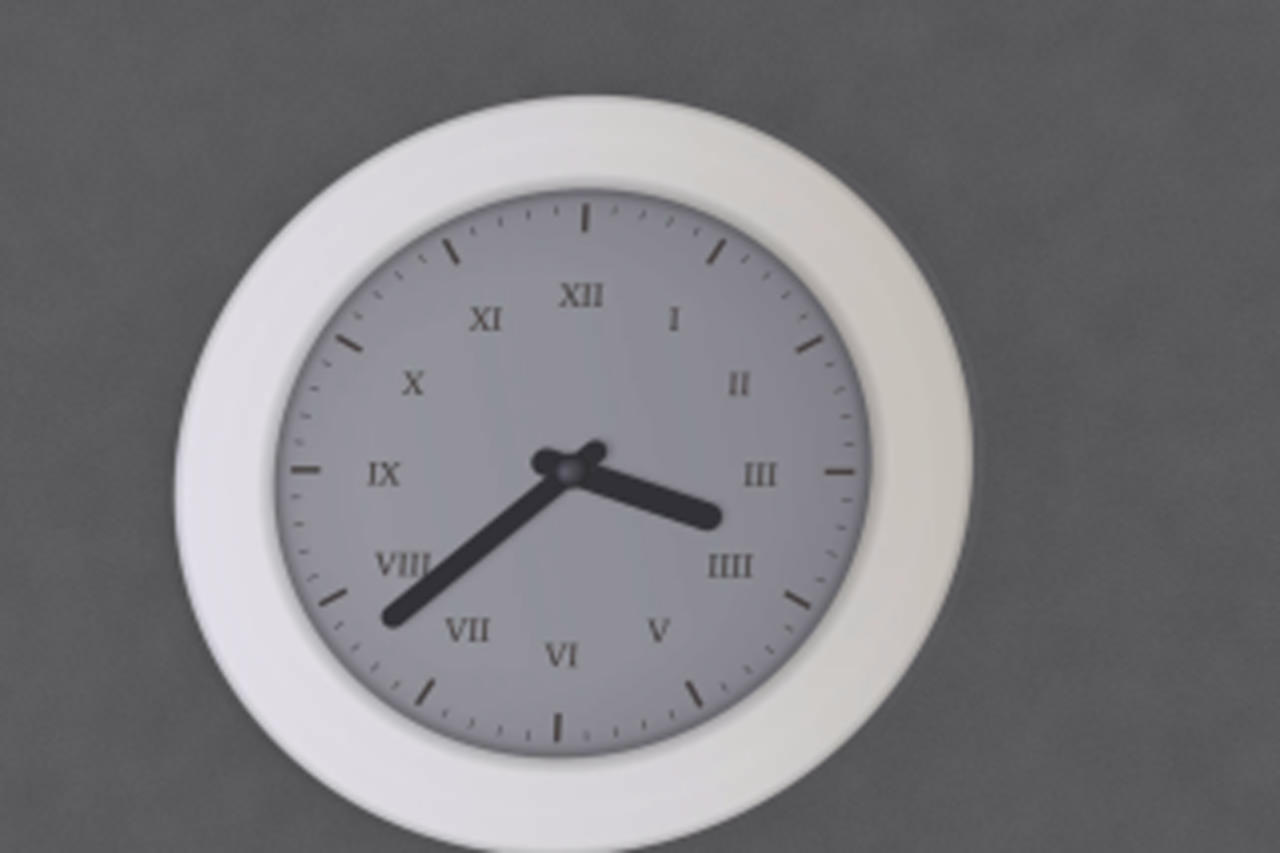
{"hour": 3, "minute": 38}
